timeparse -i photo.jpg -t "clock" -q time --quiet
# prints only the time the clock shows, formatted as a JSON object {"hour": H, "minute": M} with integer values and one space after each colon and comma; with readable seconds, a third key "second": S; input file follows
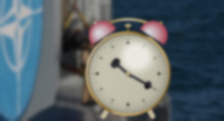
{"hour": 10, "minute": 20}
